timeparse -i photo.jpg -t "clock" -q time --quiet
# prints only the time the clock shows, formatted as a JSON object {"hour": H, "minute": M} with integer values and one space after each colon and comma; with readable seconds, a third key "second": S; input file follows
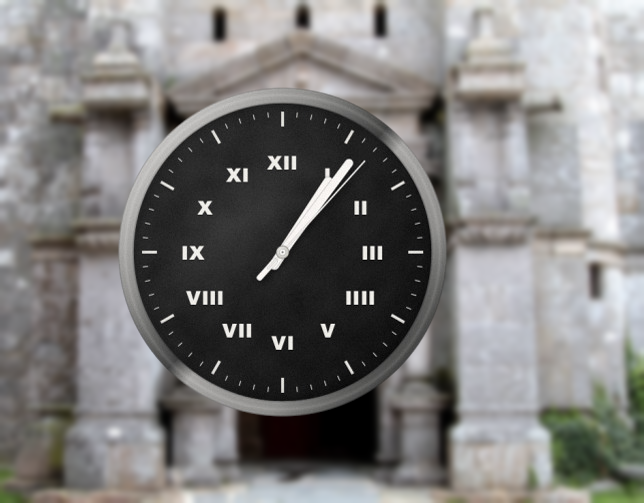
{"hour": 1, "minute": 6, "second": 7}
